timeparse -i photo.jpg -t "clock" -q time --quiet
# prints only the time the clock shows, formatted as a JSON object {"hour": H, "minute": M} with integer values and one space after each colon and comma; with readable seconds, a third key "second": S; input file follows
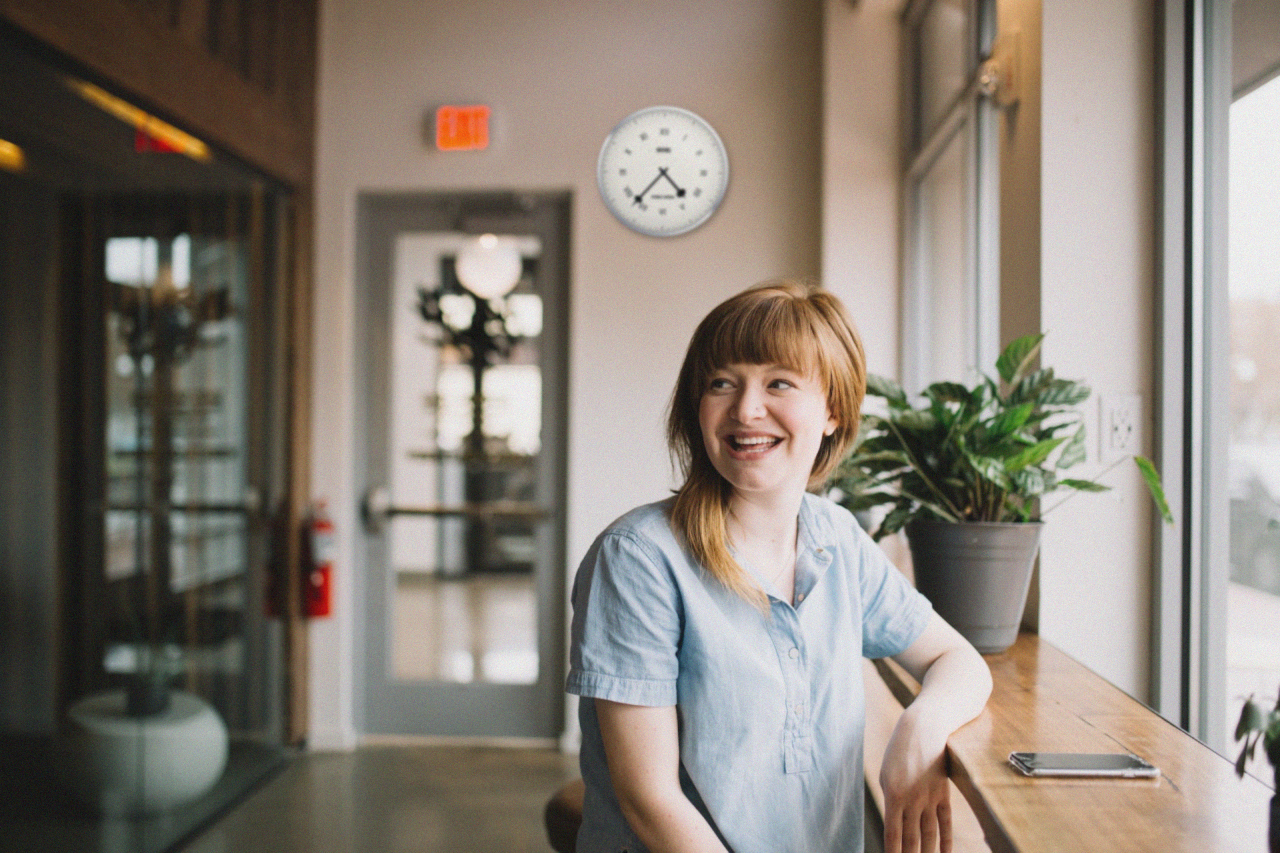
{"hour": 4, "minute": 37}
